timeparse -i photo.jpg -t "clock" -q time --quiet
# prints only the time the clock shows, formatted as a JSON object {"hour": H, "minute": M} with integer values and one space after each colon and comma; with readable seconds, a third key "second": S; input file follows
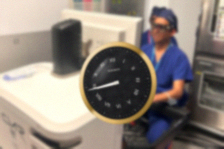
{"hour": 8, "minute": 44}
